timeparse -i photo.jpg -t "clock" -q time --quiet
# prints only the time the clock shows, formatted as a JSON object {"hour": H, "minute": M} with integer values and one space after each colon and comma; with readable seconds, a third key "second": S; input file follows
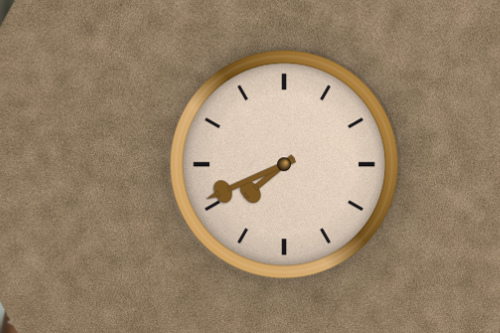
{"hour": 7, "minute": 41}
